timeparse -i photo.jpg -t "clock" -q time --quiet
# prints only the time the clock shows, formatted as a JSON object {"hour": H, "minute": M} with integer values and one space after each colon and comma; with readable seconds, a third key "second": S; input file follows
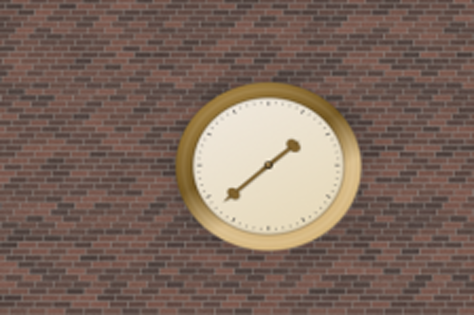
{"hour": 1, "minute": 38}
